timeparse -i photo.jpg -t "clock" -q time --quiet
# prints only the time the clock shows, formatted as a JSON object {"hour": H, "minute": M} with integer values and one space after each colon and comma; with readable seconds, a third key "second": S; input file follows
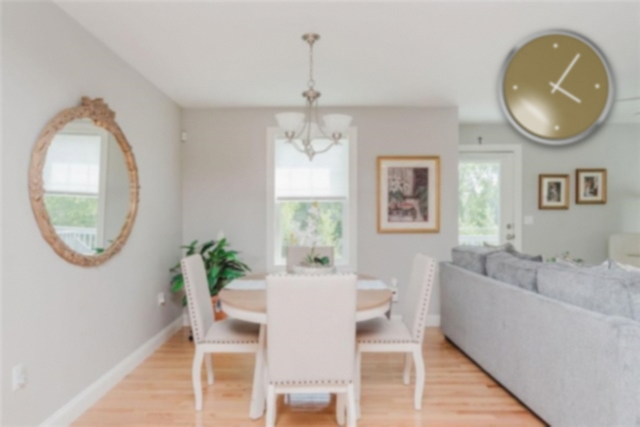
{"hour": 4, "minute": 6}
